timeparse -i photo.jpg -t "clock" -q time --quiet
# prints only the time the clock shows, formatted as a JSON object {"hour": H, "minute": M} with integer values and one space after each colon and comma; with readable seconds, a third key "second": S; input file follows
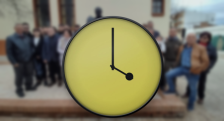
{"hour": 4, "minute": 0}
